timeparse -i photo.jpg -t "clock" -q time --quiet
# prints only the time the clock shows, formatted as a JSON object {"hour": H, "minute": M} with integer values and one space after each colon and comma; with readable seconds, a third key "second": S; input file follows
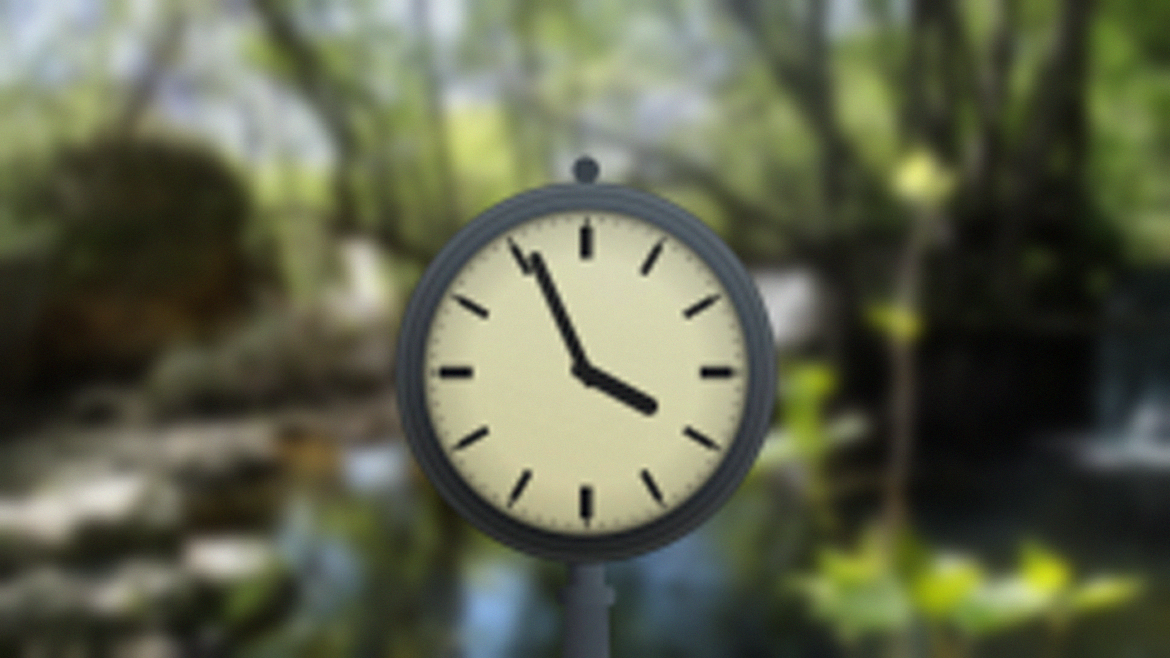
{"hour": 3, "minute": 56}
